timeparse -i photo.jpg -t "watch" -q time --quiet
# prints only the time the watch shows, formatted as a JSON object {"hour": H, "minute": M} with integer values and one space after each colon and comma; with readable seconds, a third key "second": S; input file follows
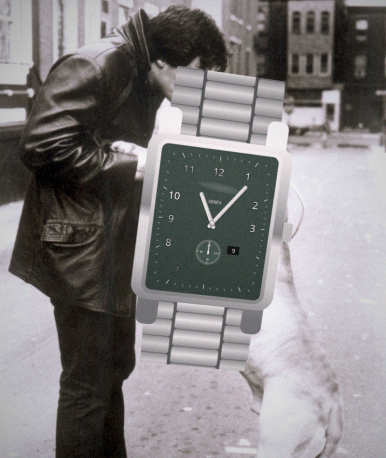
{"hour": 11, "minute": 6}
